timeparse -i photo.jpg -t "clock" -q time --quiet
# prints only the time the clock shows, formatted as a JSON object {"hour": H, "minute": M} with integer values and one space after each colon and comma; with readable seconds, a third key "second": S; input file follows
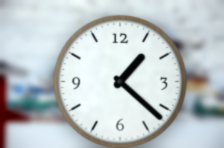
{"hour": 1, "minute": 22}
